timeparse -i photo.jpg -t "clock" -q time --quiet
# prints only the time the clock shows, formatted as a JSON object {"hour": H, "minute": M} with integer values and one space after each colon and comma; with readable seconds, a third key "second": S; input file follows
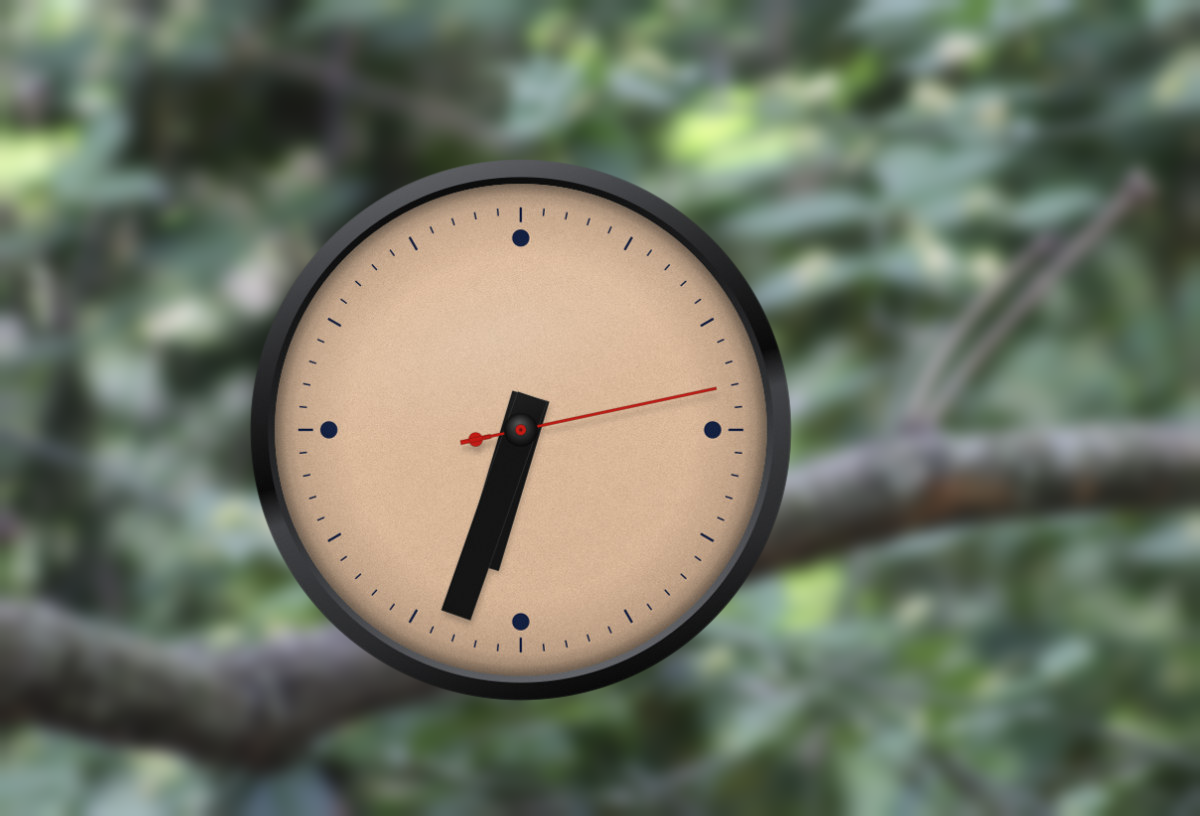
{"hour": 6, "minute": 33, "second": 13}
